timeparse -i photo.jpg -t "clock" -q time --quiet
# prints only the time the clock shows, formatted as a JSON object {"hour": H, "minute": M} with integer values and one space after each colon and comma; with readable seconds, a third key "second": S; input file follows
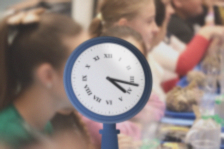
{"hour": 4, "minute": 17}
